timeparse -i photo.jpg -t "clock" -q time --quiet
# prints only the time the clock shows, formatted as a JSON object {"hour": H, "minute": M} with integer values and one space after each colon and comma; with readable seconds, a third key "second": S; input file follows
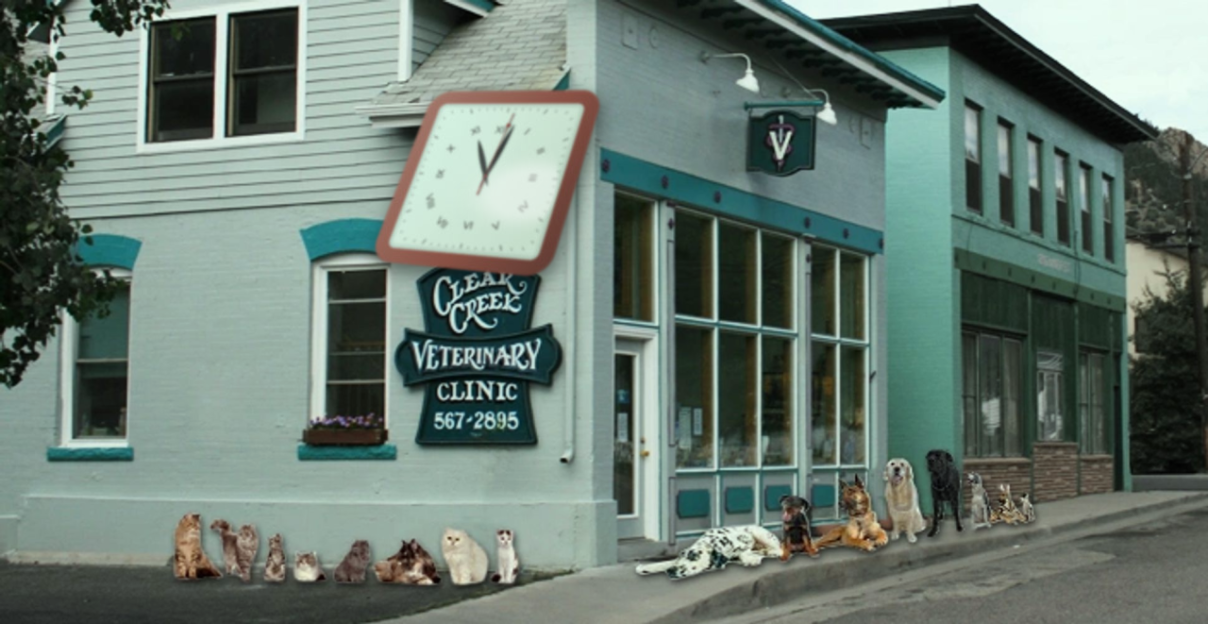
{"hour": 11, "minute": 2, "second": 1}
